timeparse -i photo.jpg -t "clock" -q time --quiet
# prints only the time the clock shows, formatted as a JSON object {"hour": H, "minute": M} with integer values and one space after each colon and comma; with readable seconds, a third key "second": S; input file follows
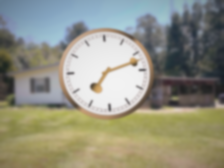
{"hour": 7, "minute": 12}
